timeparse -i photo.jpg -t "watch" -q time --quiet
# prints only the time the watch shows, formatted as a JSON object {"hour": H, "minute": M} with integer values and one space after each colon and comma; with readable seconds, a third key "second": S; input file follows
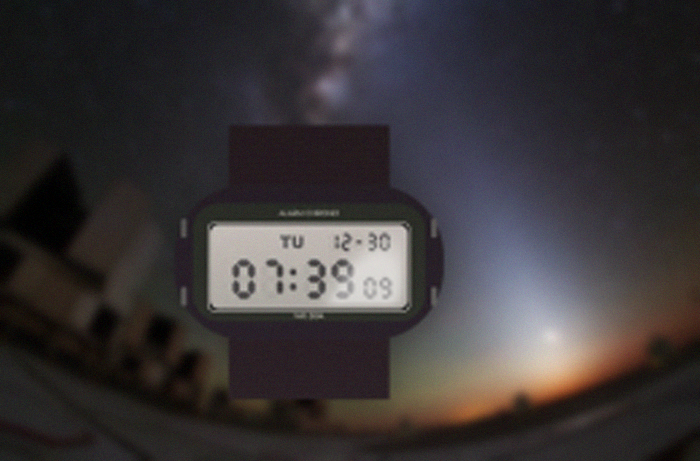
{"hour": 7, "minute": 39, "second": 9}
